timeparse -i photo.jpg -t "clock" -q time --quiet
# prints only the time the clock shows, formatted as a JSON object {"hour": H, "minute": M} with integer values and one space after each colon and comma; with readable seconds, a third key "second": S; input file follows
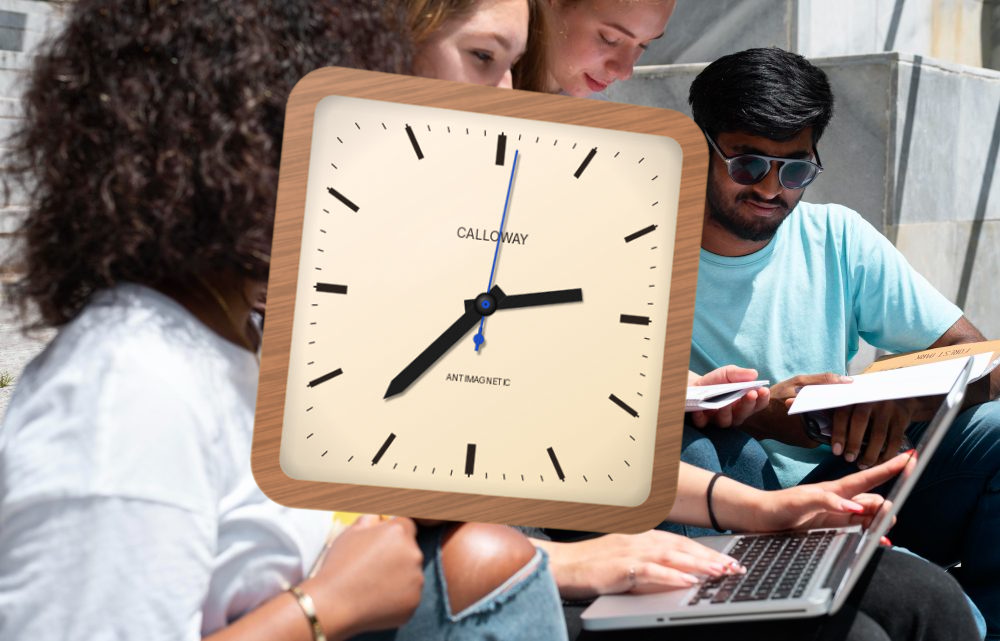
{"hour": 2, "minute": 37, "second": 1}
